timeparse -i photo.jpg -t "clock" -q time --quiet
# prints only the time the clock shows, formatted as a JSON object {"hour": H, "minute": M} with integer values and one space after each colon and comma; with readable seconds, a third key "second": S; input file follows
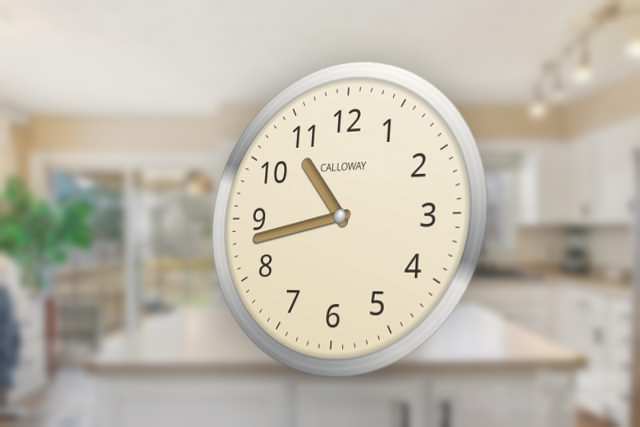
{"hour": 10, "minute": 43}
